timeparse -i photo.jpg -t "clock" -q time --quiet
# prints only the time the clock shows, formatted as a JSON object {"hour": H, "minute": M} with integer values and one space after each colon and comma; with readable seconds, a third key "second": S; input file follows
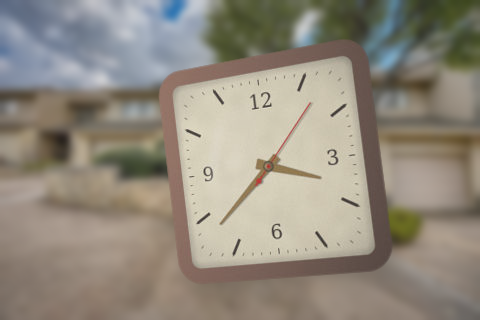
{"hour": 3, "minute": 38, "second": 7}
